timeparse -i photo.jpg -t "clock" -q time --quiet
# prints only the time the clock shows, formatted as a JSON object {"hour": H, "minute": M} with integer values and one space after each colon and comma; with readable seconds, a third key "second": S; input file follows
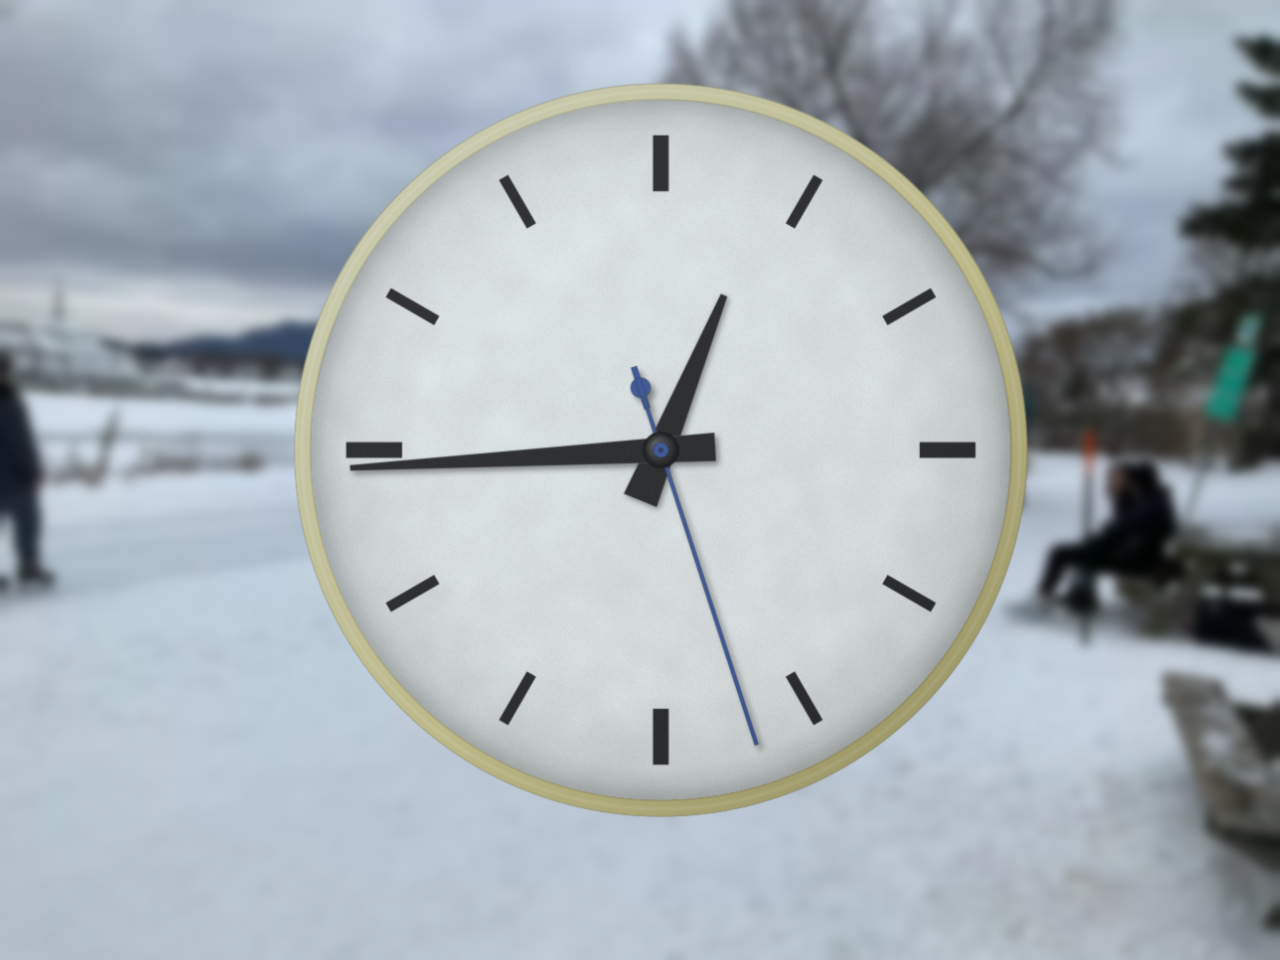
{"hour": 12, "minute": 44, "second": 27}
